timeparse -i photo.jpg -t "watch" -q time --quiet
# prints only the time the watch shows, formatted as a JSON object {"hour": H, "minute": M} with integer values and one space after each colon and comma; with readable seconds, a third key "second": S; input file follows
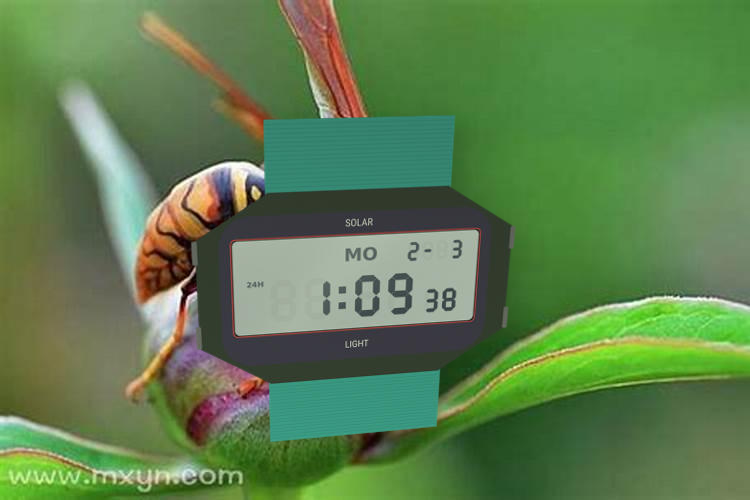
{"hour": 1, "minute": 9, "second": 38}
